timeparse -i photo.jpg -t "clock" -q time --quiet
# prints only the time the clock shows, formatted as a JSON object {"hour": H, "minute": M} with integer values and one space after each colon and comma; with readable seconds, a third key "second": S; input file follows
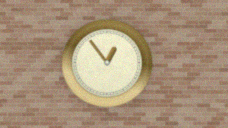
{"hour": 12, "minute": 54}
